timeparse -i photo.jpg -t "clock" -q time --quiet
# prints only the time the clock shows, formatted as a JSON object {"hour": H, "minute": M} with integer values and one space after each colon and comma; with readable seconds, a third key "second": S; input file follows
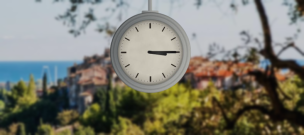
{"hour": 3, "minute": 15}
